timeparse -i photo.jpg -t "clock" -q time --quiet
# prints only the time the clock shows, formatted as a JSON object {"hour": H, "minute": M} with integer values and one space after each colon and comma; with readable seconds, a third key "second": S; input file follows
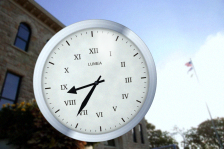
{"hour": 8, "minute": 36}
